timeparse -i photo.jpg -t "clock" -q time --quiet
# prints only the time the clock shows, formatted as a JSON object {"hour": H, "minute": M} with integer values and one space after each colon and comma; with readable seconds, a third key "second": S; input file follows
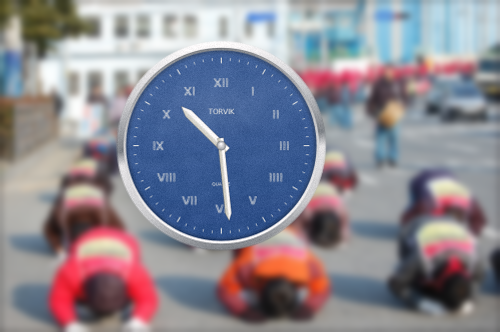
{"hour": 10, "minute": 29}
